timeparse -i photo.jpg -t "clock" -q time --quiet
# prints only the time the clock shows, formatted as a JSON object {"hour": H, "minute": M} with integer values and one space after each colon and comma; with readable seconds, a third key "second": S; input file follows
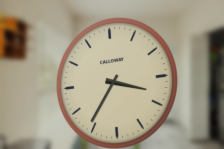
{"hour": 3, "minute": 36}
